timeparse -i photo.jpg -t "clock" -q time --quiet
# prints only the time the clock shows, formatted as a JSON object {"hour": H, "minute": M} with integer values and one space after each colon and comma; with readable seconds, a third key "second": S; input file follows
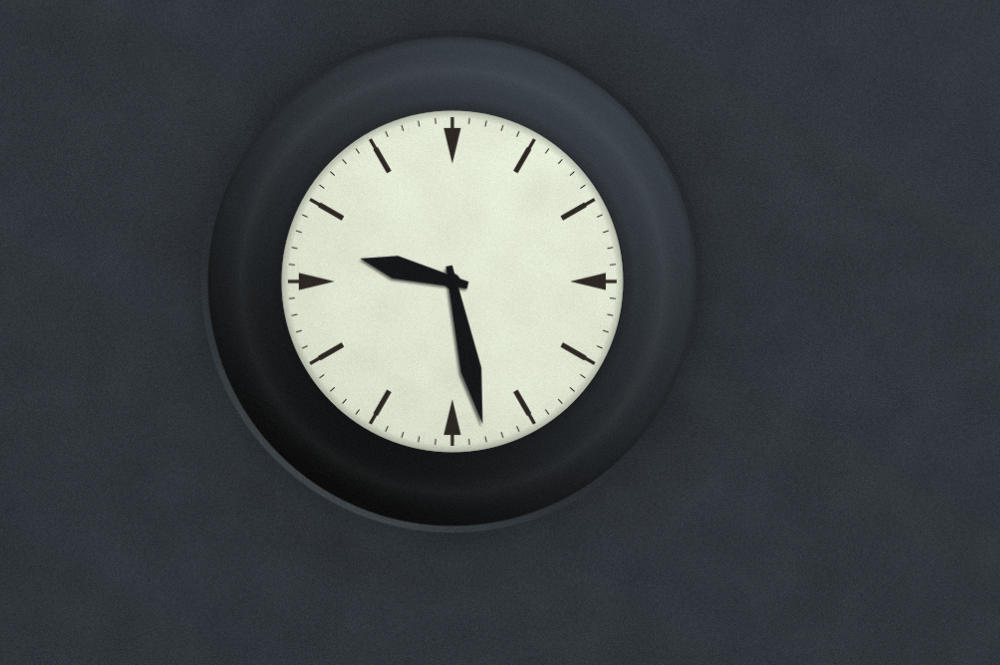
{"hour": 9, "minute": 28}
